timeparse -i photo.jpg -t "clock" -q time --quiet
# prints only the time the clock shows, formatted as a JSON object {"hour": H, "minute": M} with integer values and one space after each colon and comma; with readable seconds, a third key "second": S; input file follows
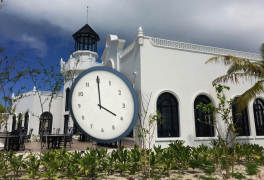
{"hour": 4, "minute": 0}
